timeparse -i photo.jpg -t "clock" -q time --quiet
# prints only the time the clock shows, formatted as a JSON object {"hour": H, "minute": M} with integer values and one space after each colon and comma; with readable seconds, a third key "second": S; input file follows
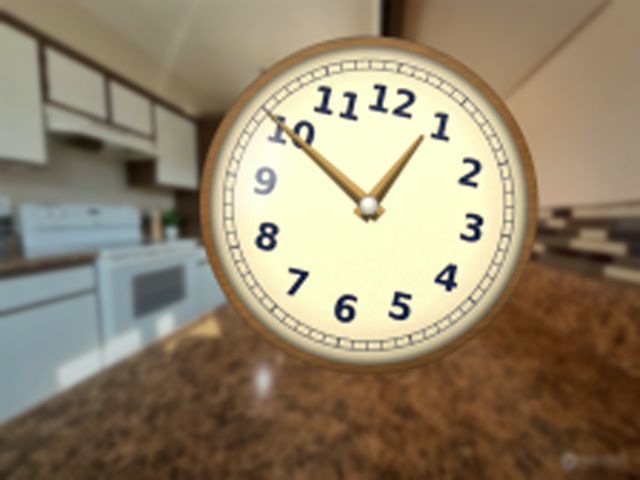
{"hour": 12, "minute": 50}
